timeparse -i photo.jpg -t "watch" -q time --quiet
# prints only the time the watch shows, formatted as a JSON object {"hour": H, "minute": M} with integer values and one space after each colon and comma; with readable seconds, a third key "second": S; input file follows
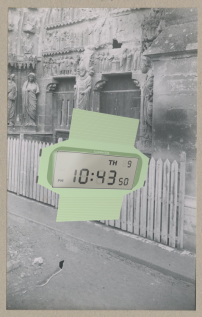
{"hour": 10, "minute": 43, "second": 50}
